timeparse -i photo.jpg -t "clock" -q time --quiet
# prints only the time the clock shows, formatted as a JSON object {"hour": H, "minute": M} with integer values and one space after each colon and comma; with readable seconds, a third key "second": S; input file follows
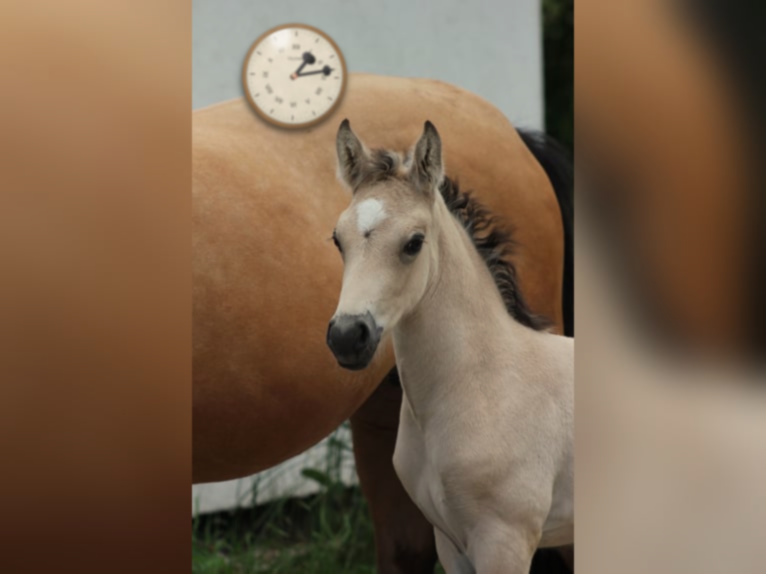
{"hour": 1, "minute": 13}
